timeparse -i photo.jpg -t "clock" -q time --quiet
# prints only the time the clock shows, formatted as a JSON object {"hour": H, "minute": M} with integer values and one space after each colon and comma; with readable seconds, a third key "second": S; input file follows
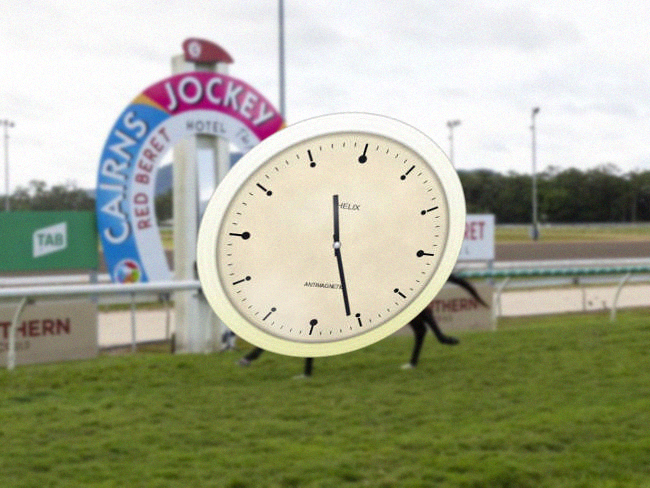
{"hour": 11, "minute": 26}
